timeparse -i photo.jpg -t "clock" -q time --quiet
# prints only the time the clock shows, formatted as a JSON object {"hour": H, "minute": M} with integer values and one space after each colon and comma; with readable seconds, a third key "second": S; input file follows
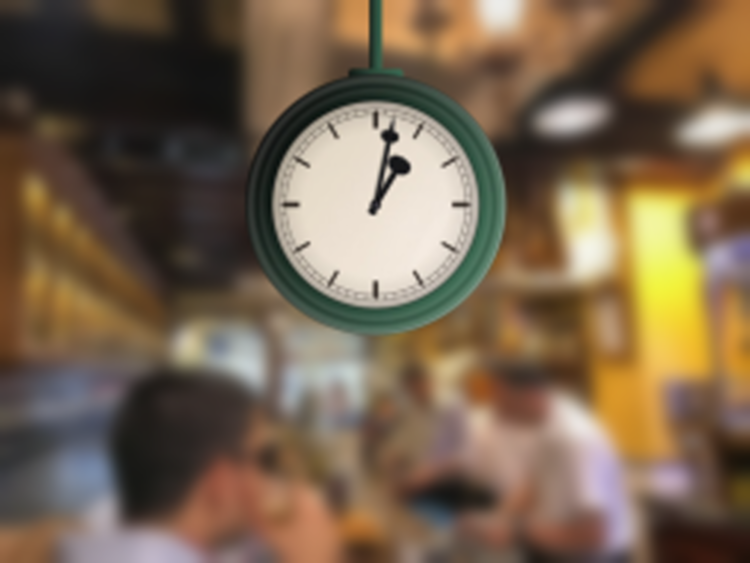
{"hour": 1, "minute": 2}
